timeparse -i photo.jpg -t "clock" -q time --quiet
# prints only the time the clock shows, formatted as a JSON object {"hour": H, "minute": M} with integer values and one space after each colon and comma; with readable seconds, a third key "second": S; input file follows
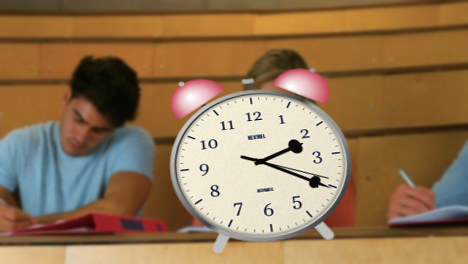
{"hour": 2, "minute": 20, "second": 19}
